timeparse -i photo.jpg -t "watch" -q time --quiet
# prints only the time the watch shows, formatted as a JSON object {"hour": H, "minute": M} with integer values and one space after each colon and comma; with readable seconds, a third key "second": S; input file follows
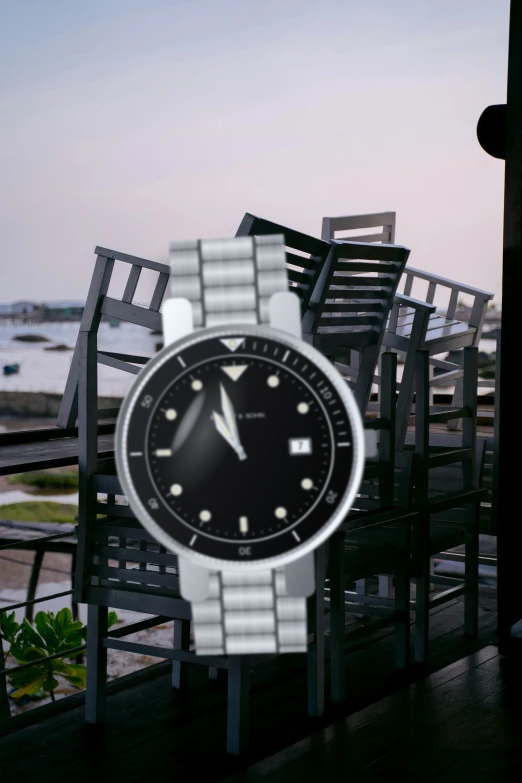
{"hour": 10, "minute": 58}
